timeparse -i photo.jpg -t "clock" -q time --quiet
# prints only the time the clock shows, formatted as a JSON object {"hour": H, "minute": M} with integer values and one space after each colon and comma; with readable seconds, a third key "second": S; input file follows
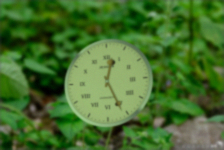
{"hour": 12, "minute": 26}
